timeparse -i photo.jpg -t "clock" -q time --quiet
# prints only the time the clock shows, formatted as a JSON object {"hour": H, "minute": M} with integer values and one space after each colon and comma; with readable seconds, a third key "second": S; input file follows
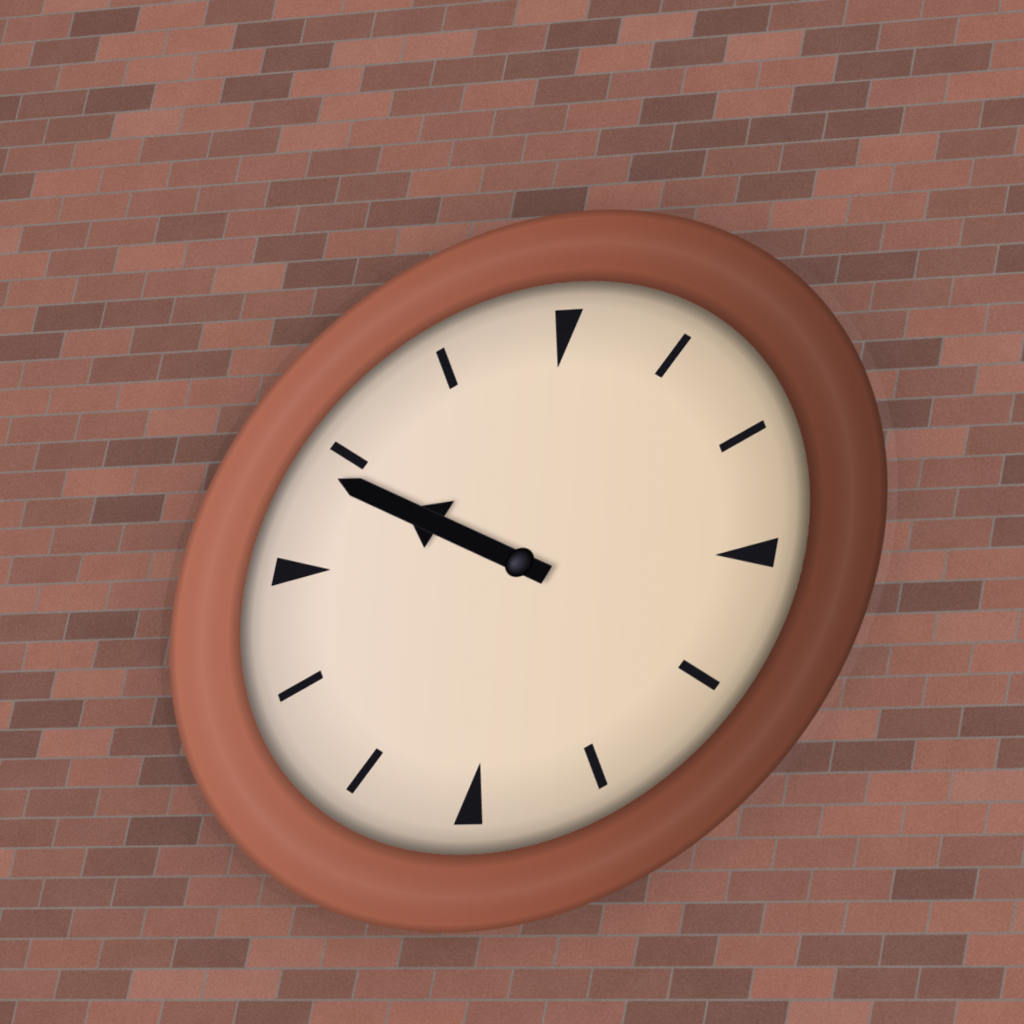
{"hour": 9, "minute": 49}
